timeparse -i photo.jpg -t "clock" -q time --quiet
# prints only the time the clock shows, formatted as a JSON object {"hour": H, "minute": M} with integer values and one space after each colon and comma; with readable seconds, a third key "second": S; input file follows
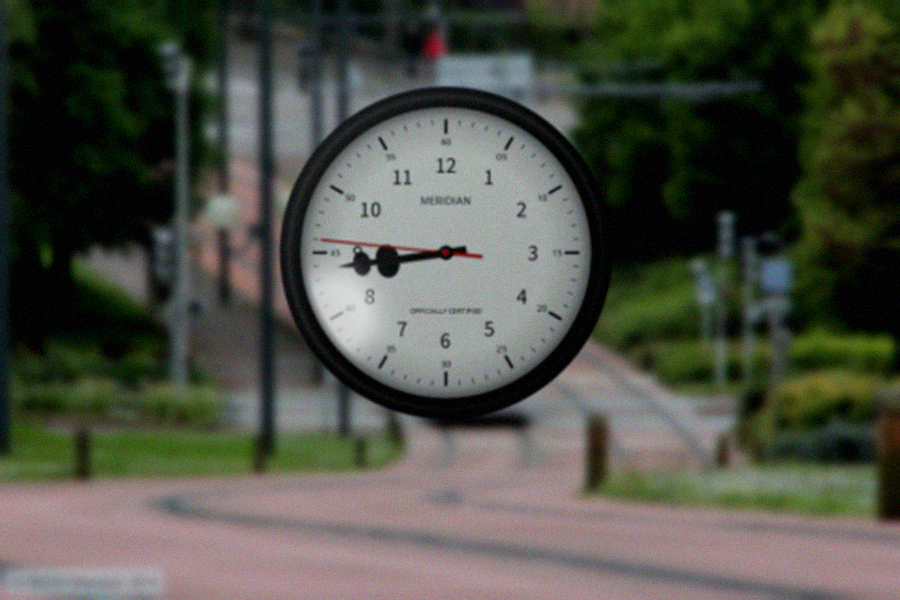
{"hour": 8, "minute": 43, "second": 46}
